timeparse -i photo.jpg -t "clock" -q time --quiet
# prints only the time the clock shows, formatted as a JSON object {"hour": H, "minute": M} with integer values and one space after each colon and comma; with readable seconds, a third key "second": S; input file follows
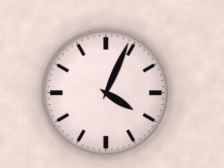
{"hour": 4, "minute": 4}
